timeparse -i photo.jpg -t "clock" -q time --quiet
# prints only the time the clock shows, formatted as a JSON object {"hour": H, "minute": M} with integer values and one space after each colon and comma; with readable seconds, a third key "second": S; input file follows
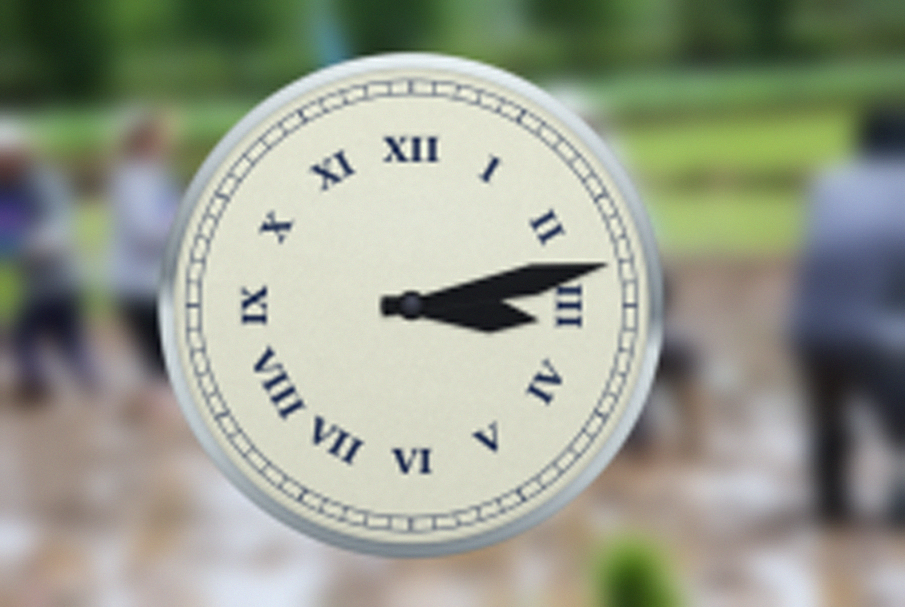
{"hour": 3, "minute": 13}
